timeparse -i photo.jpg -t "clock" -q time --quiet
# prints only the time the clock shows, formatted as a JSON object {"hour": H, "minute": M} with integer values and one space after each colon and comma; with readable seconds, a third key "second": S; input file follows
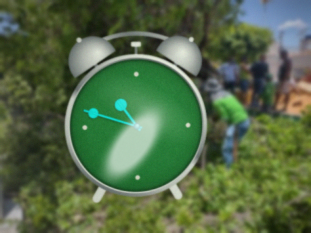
{"hour": 10, "minute": 48}
